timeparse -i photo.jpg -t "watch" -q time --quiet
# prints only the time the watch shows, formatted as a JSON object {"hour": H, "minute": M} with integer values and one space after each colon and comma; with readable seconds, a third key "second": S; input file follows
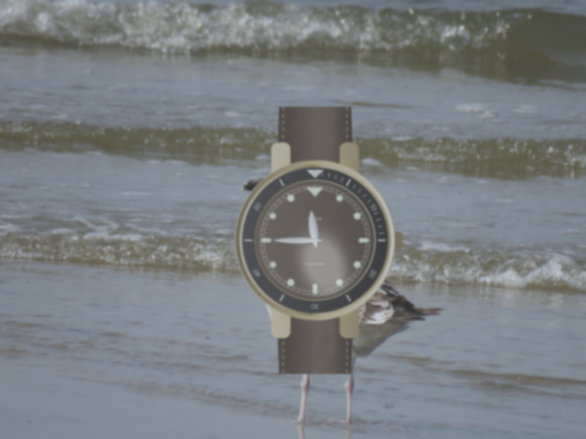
{"hour": 11, "minute": 45}
